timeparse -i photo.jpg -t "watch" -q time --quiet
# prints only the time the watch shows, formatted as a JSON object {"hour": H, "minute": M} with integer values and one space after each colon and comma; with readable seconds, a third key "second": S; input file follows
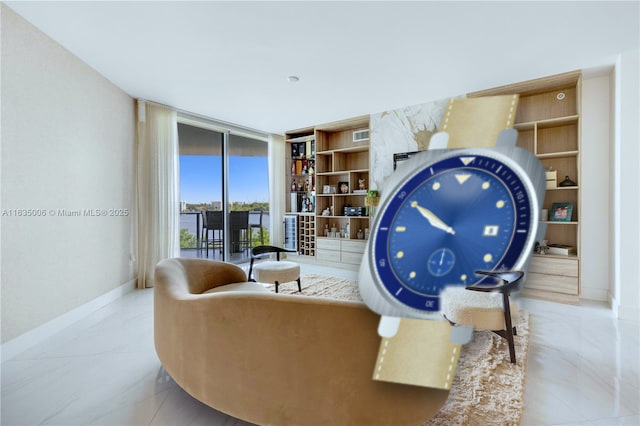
{"hour": 9, "minute": 50}
